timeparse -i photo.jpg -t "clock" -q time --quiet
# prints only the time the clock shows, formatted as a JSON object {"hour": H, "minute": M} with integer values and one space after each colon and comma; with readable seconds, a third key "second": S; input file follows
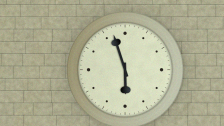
{"hour": 5, "minute": 57}
